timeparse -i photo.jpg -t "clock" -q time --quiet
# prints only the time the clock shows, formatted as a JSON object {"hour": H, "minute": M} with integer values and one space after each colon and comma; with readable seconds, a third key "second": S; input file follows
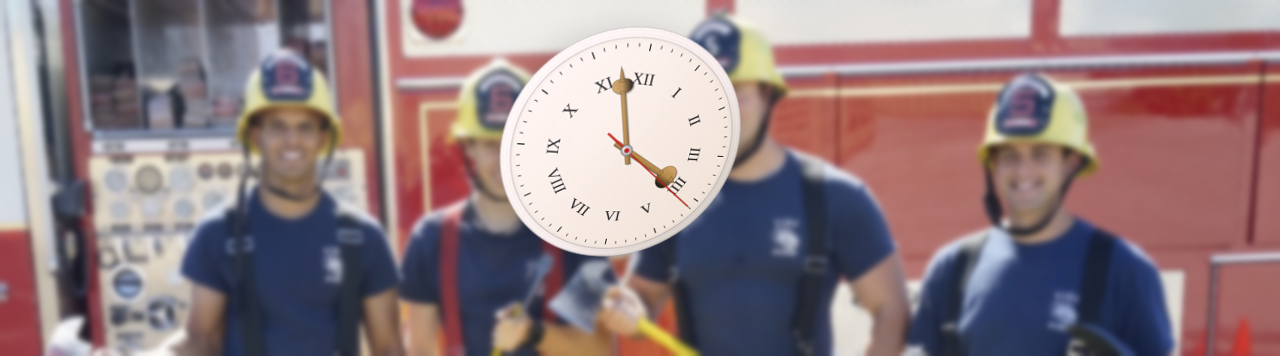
{"hour": 3, "minute": 57, "second": 21}
